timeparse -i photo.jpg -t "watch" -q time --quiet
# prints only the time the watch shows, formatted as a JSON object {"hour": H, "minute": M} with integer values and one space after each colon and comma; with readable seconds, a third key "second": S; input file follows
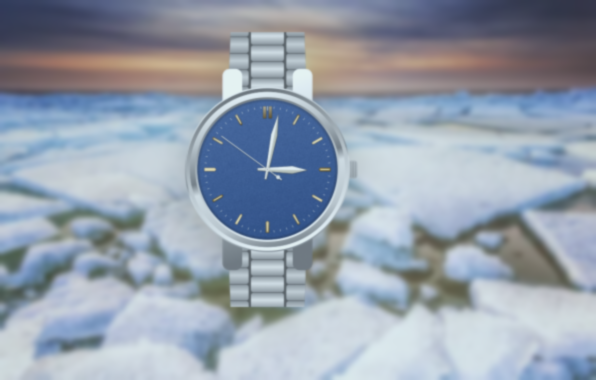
{"hour": 3, "minute": 1, "second": 51}
